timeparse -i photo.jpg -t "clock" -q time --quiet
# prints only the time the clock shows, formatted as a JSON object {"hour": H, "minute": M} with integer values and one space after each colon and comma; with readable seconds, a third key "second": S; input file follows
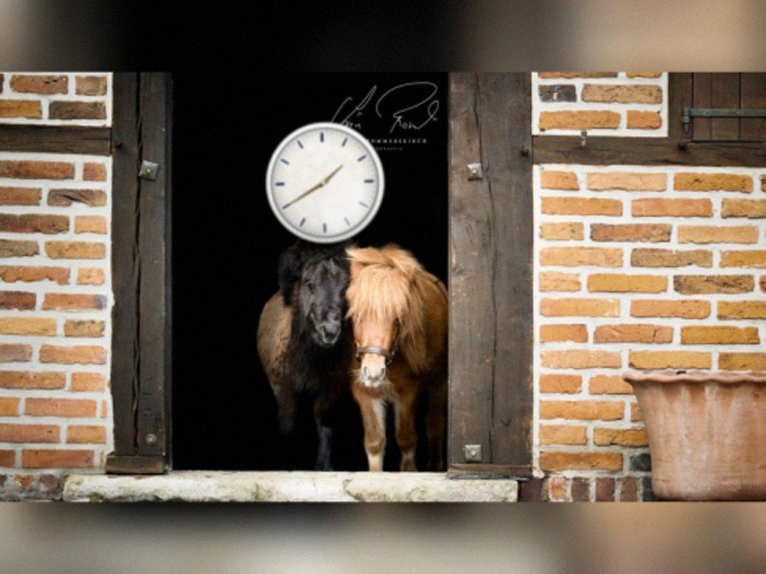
{"hour": 1, "minute": 40}
